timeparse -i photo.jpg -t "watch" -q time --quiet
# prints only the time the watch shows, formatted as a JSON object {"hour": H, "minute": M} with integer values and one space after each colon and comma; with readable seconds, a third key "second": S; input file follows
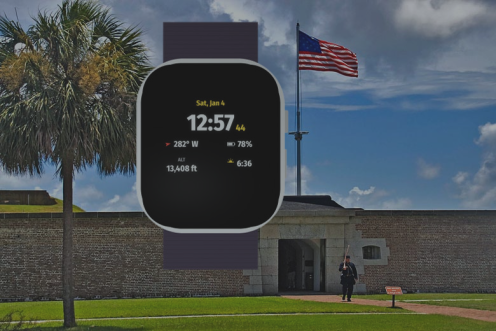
{"hour": 12, "minute": 57, "second": 44}
